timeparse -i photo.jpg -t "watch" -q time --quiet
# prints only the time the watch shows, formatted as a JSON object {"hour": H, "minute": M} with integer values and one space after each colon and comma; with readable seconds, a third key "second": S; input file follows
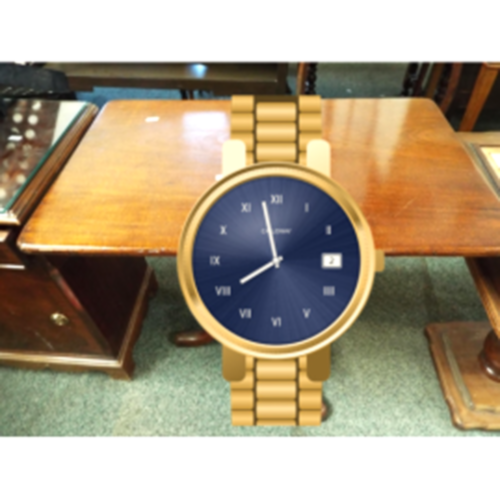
{"hour": 7, "minute": 58}
